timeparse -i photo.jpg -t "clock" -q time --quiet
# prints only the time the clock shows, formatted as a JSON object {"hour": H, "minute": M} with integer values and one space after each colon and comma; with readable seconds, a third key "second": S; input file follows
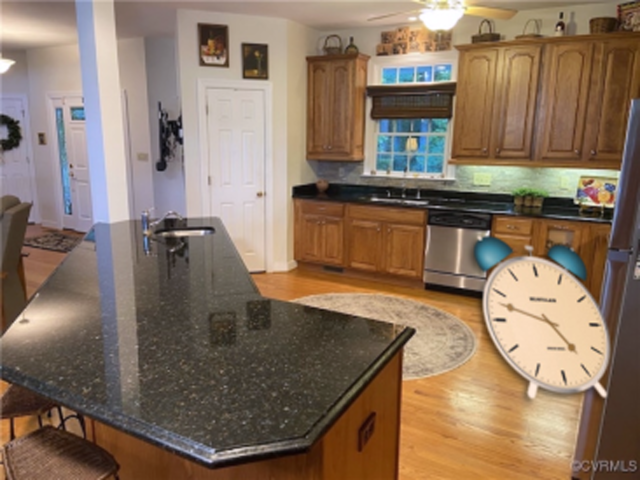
{"hour": 4, "minute": 48}
